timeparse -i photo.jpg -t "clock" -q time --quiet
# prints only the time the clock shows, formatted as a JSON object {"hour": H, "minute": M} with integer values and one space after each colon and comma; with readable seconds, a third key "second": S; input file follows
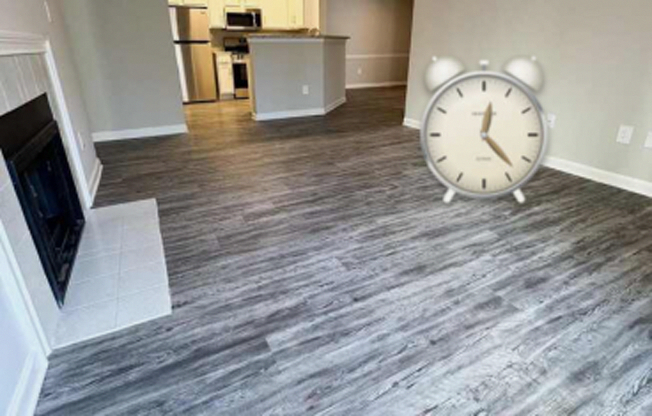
{"hour": 12, "minute": 23}
